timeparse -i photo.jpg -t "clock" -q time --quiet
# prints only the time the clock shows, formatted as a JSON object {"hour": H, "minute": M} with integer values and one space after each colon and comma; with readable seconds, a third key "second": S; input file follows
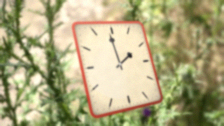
{"hour": 1, "minute": 59}
